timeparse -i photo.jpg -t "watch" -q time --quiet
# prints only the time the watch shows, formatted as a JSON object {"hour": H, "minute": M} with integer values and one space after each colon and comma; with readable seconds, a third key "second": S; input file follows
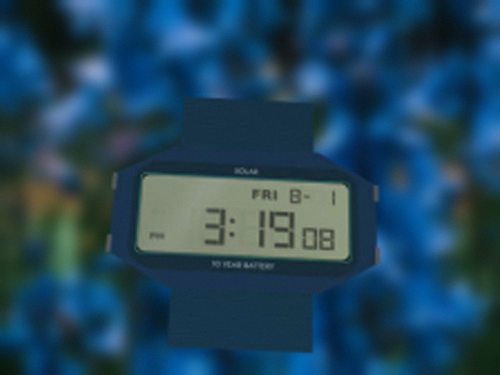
{"hour": 3, "minute": 19, "second": 8}
